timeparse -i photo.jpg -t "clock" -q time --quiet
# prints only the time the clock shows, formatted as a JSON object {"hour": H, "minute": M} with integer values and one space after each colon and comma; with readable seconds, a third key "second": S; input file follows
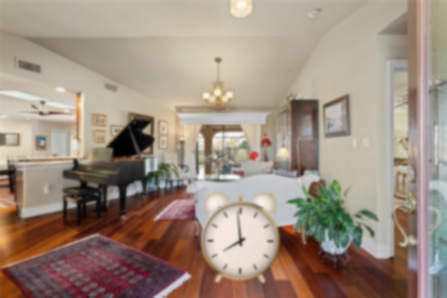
{"hour": 7, "minute": 59}
